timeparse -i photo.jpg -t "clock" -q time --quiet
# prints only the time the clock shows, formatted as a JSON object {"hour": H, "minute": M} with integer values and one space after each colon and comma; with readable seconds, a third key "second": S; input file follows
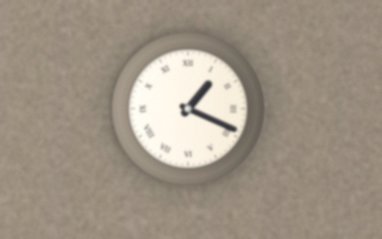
{"hour": 1, "minute": 19}
